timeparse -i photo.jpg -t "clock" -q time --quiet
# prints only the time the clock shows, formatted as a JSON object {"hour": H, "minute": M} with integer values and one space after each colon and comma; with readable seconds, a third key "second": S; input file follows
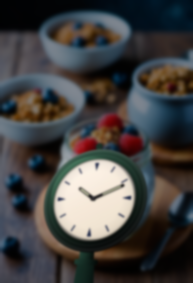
{"hour": 10, "minute": 11}
